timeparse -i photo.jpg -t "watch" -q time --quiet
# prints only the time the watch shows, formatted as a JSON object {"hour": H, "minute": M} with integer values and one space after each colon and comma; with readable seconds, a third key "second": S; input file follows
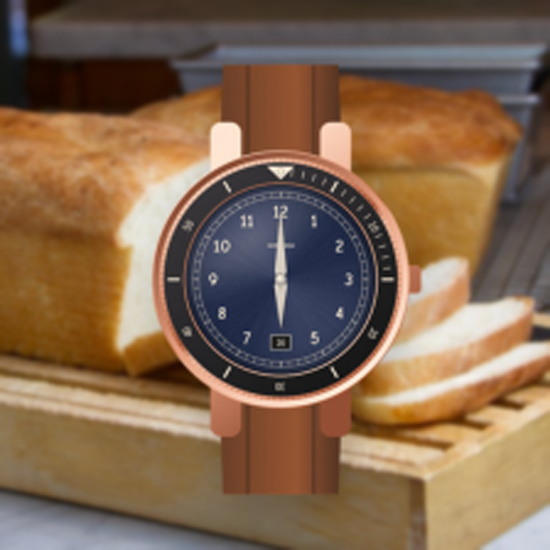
{"hour": 6, "minute": 0}
